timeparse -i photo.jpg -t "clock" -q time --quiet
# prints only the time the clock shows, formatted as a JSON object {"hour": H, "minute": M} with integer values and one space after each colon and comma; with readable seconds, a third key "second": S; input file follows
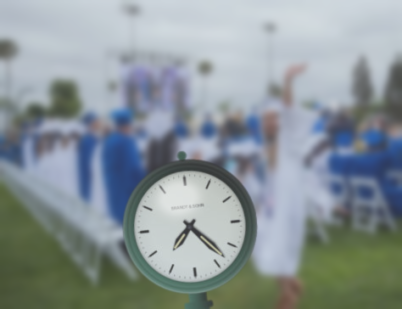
{"hour": 7, "minute": 23}
